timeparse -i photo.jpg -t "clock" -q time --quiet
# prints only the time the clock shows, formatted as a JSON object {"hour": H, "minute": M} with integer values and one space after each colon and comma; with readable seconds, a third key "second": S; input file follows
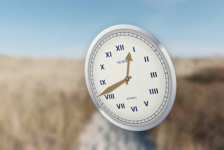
{"hour": 12, "minute": 42}
